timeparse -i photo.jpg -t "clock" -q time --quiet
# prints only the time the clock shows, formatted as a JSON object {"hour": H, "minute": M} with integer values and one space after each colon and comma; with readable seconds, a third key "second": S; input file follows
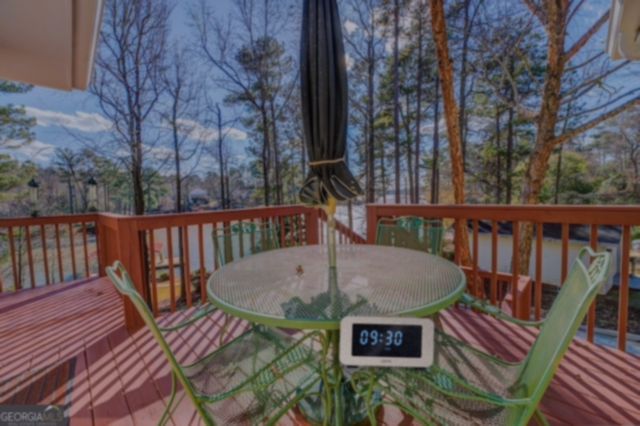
{"hour": 9, "minute": 30}
